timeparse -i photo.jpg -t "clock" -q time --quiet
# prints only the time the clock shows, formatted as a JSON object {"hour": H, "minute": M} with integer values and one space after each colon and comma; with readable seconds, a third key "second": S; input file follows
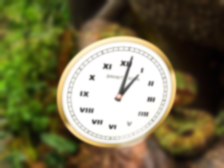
{"hour": 1, "minute": 1}
